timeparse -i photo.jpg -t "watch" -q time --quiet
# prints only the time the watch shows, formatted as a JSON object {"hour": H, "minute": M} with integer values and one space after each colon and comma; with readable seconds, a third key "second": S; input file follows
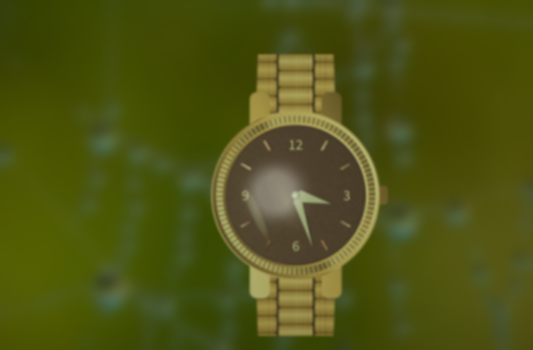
{"hour": 3, "minute": 27}
